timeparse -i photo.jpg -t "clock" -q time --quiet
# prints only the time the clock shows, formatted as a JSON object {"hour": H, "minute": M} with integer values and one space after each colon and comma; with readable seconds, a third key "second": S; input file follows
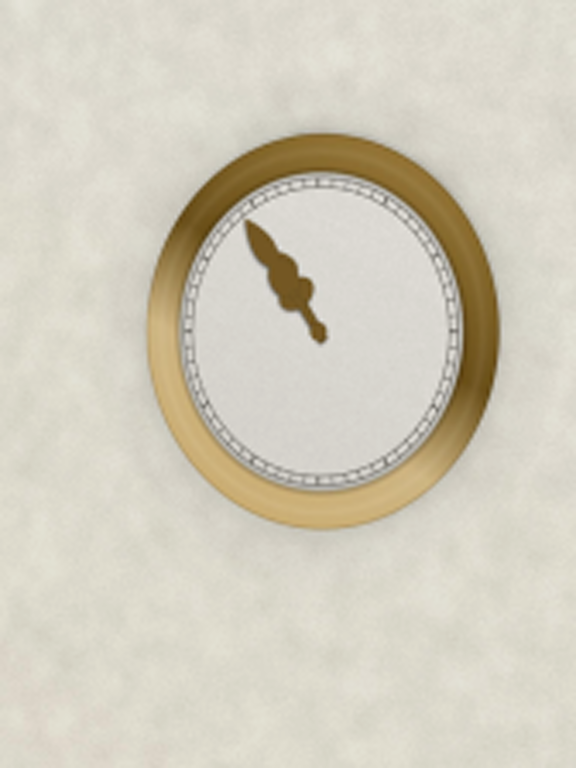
{"hour": 10, "minute": 54}
